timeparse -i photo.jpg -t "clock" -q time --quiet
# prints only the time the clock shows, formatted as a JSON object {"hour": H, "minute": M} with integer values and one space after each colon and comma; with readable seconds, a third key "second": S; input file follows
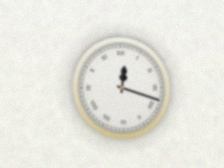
{"hour": 12, "minute": 18}
